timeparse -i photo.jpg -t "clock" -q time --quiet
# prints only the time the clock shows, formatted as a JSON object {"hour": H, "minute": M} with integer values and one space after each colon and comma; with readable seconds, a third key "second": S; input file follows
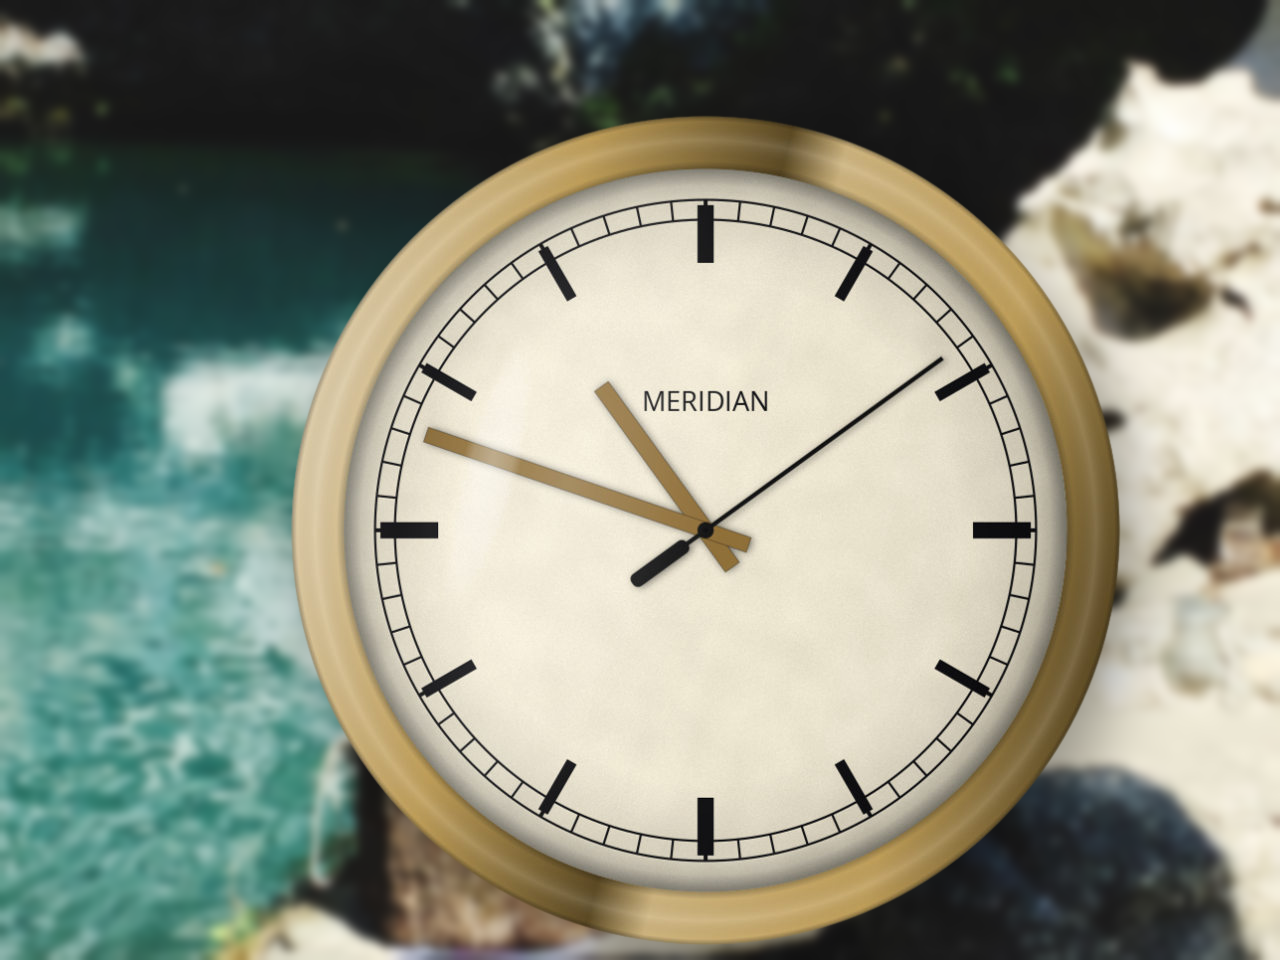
{"hour": 10, "minute": 48, "second": 9}
